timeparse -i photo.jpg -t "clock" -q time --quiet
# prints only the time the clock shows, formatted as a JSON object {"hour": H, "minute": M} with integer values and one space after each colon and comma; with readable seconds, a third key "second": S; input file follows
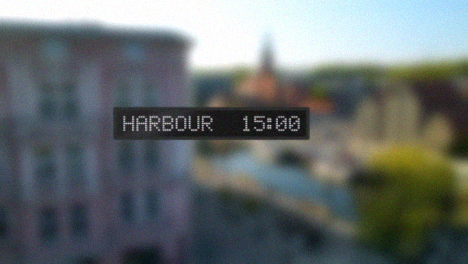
{"hour": 15, "minute": 0}
